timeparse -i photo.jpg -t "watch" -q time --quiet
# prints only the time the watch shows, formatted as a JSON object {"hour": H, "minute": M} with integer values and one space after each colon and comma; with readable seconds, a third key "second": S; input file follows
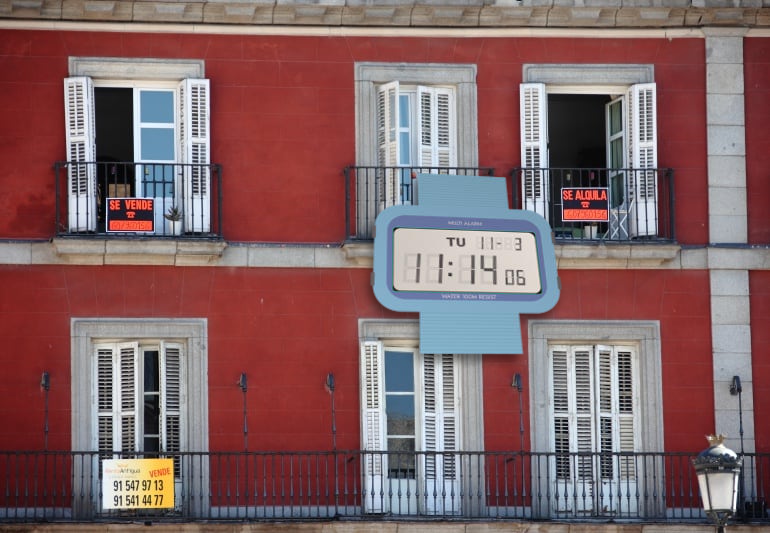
{"hour": 11, "minute": 14, "second": 6}
